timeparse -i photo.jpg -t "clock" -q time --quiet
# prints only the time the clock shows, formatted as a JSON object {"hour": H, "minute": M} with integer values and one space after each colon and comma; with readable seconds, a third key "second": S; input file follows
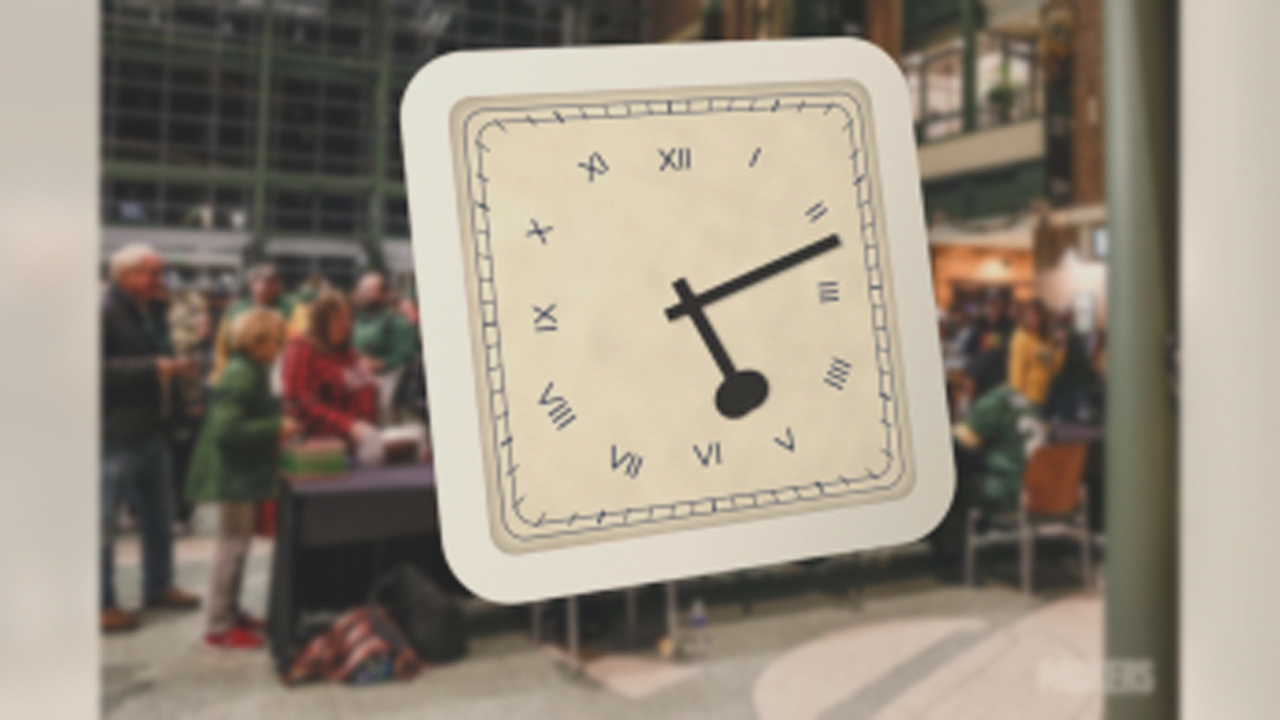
{"hour": 5, "minute": 12}
